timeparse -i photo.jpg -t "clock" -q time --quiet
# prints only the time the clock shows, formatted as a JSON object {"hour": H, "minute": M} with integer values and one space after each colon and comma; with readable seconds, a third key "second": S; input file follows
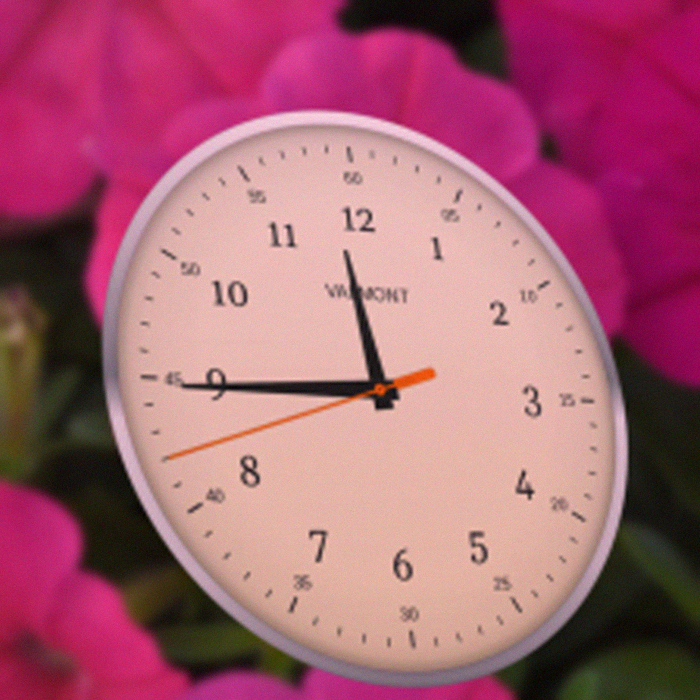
{"hour": 11, "minute": 44, "second": 42}
